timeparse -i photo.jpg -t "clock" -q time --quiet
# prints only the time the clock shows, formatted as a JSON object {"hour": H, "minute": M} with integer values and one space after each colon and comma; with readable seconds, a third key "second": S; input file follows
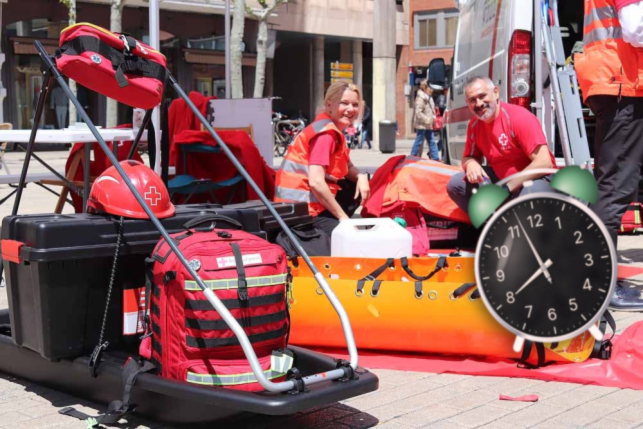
{"hour": 7, "minute": 56, "second": 57}
